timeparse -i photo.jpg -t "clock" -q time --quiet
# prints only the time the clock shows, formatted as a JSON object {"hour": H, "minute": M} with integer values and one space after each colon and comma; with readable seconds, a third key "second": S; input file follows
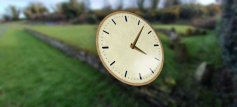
{"hour": 4, "minute": 7}
